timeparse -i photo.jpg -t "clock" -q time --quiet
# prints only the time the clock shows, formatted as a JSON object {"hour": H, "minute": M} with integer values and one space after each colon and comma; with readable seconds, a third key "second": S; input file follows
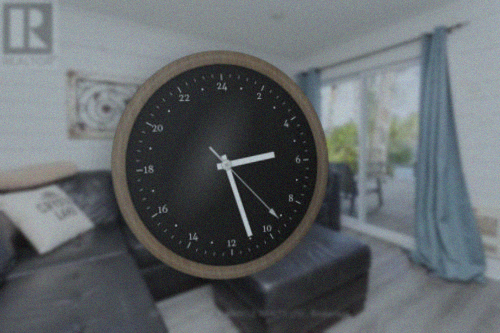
{"hour": 5, "minute": 27, "second": 23}
